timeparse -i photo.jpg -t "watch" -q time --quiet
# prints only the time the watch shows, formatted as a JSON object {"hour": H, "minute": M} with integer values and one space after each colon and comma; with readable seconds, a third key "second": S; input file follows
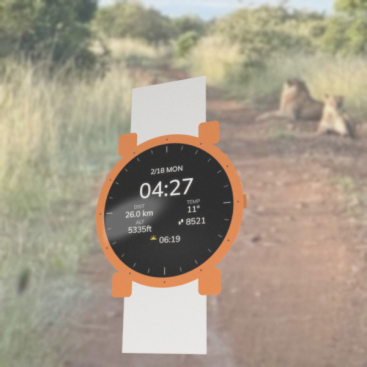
{"hour": 4, "minute": 27}
